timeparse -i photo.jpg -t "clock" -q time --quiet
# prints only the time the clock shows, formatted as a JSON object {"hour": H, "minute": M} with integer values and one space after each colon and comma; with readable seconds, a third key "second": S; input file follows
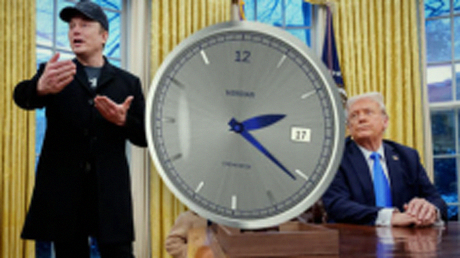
{"hour": 2, "minute": 21}
